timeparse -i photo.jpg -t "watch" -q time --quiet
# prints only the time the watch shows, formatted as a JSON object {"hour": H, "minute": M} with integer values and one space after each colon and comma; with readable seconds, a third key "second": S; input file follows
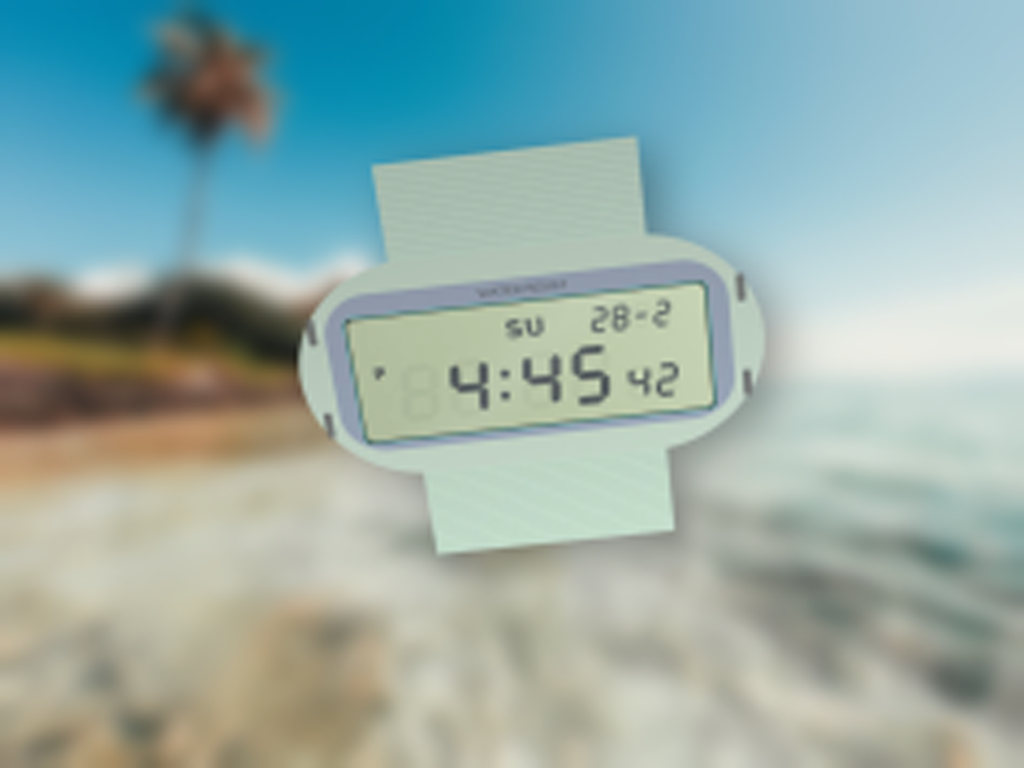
{"hour": 4, "minute": 45, "second": 42}
